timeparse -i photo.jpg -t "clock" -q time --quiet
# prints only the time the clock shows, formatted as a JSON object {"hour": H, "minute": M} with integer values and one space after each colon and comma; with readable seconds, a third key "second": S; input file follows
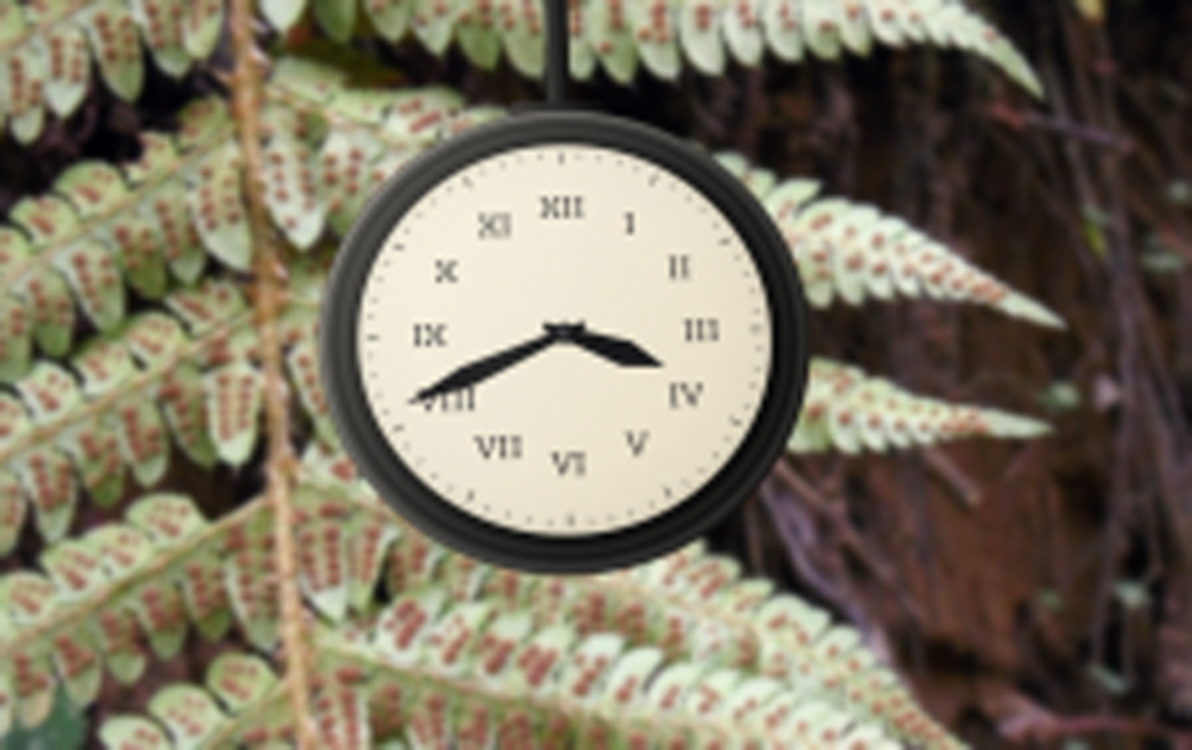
{"hour": 3, "minute": 41}
